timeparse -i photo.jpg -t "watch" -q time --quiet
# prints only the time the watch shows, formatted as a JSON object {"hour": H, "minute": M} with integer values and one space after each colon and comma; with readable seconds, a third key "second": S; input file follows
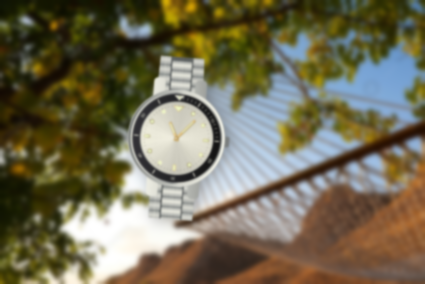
{"hour": 11, "minute": 7}
